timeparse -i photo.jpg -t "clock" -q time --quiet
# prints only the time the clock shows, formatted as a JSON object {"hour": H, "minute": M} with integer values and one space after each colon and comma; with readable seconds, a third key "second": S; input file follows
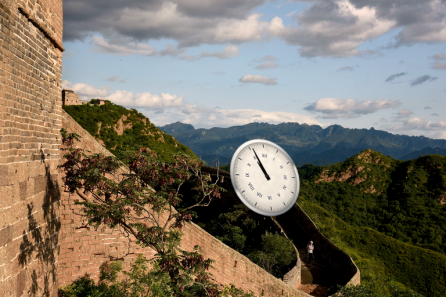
{"hour": 10, "minute": 56}
